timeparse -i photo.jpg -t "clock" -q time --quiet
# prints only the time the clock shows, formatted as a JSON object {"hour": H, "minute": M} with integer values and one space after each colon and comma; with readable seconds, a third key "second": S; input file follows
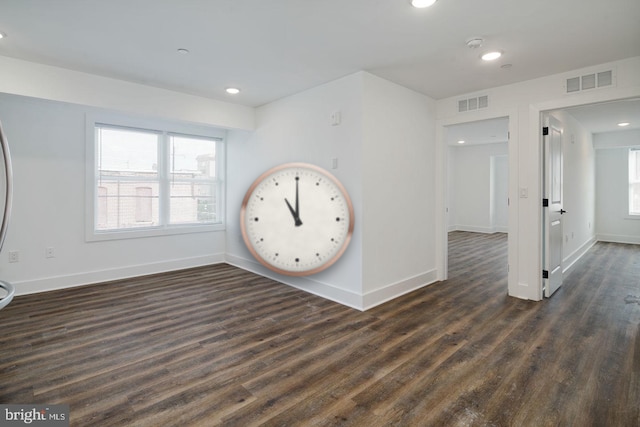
{"hour": 11, "minute": 0}
